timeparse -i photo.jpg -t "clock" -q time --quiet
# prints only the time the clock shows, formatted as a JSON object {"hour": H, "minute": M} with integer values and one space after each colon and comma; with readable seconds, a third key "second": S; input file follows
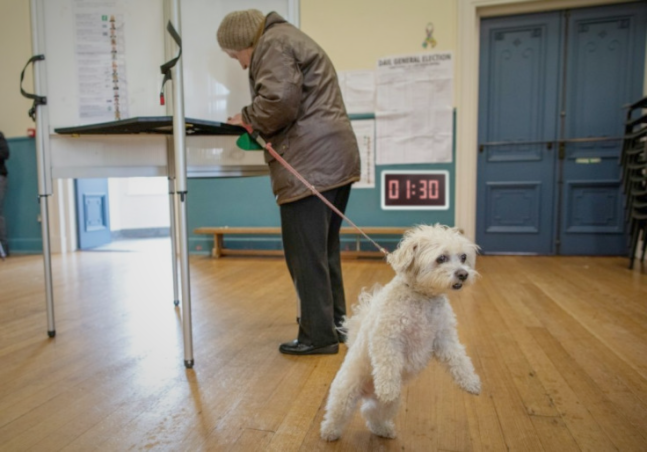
{"hour": 1, "minute": 30}
